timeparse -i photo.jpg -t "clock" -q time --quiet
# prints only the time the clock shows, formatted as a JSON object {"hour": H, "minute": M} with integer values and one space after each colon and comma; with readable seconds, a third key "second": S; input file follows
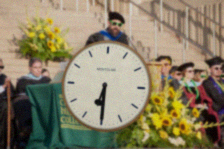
{"hour": 6, "minute": 30}
